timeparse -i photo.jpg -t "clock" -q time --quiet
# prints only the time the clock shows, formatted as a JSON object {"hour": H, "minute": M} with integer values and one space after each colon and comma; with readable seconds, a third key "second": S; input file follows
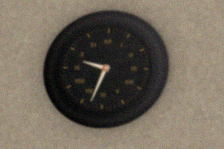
{"hour": 9, "minute": 33}
